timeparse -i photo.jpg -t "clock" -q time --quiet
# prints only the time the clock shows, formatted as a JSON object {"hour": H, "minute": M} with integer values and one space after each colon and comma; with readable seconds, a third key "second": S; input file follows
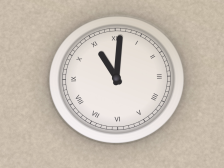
{"hour": 11, "minute": 1}
